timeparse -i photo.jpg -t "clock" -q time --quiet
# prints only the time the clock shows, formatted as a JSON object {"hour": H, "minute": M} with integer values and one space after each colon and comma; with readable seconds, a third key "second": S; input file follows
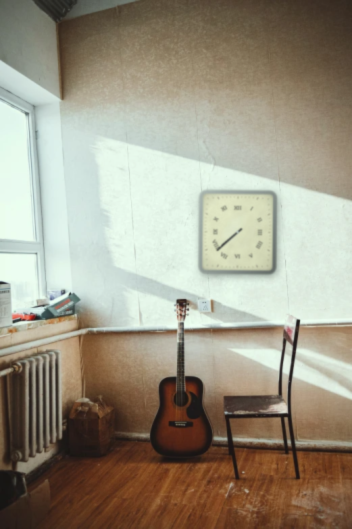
{"hour": 7, "minute": 38}
